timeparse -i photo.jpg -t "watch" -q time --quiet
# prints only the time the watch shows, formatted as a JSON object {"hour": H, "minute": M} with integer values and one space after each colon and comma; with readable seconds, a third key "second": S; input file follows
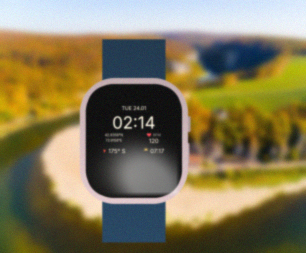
{"hour": 2, "minute": 14}
